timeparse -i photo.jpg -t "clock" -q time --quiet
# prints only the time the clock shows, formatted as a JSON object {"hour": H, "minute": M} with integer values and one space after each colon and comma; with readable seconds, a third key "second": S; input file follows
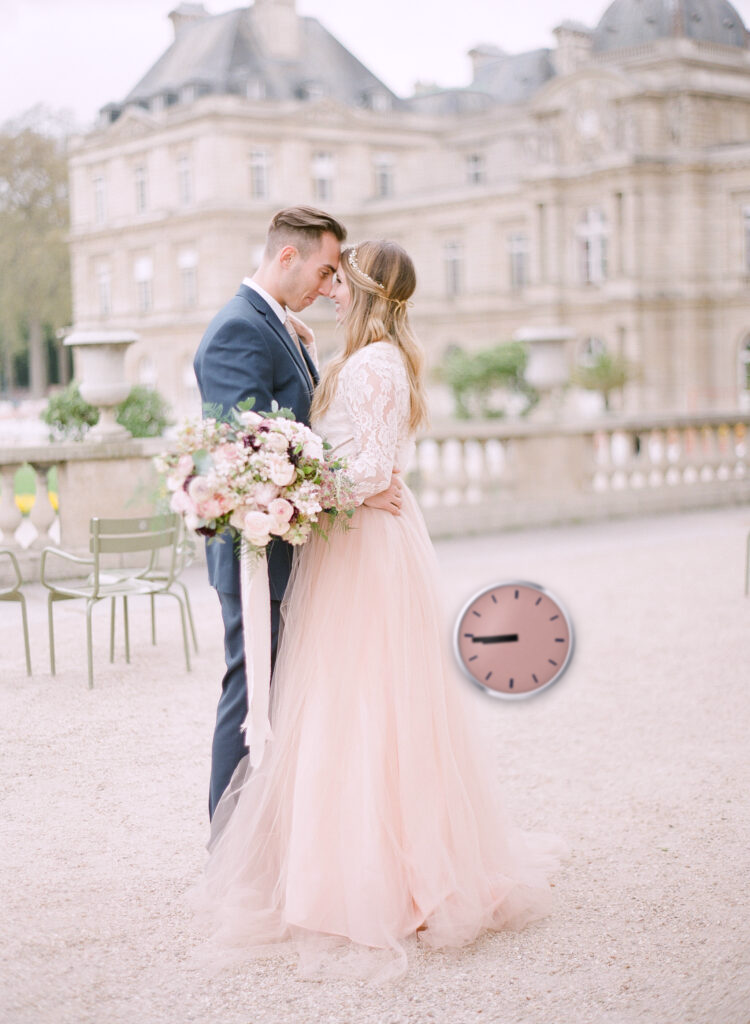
{"hour": 8, "minute": 44}
